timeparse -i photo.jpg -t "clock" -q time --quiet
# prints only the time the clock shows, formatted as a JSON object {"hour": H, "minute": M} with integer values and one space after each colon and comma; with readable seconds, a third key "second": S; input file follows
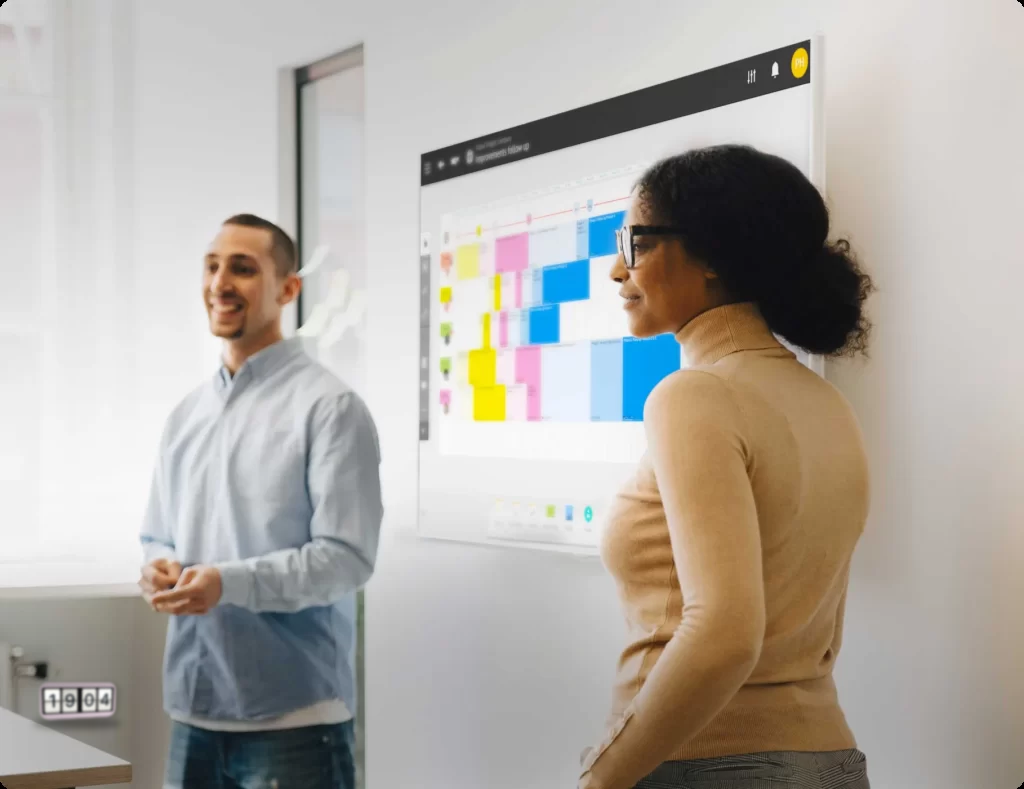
{"hour": 19, "minute": 4}
